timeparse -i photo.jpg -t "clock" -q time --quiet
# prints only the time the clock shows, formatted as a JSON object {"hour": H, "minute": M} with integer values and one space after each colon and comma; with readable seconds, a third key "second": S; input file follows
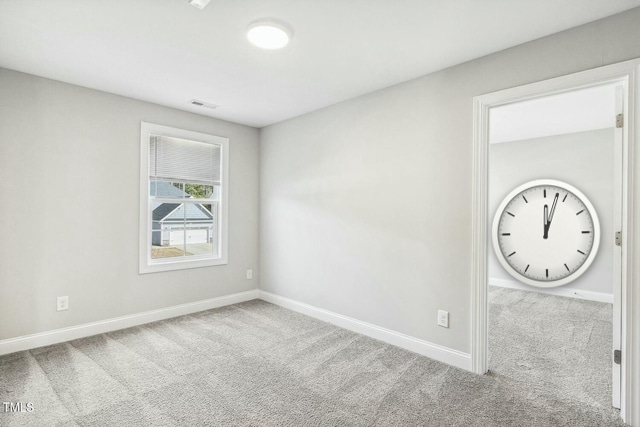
{"hour": 12, "minute": 3}
